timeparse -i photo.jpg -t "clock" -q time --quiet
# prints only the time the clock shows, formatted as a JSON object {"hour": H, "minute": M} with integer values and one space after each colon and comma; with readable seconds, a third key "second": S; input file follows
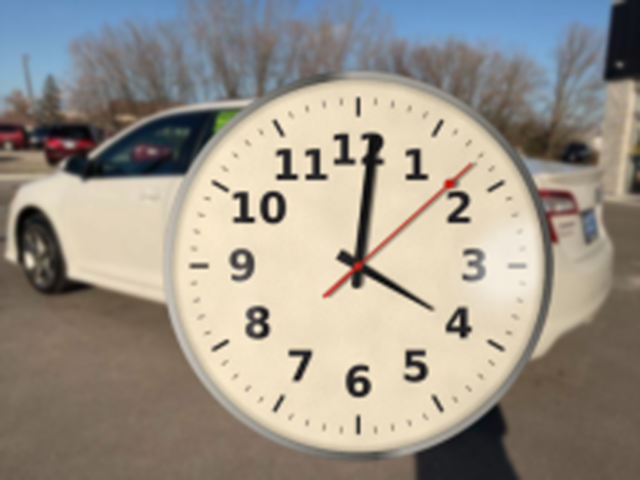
{"hour": 4, "minute": 1, "second": 8}
